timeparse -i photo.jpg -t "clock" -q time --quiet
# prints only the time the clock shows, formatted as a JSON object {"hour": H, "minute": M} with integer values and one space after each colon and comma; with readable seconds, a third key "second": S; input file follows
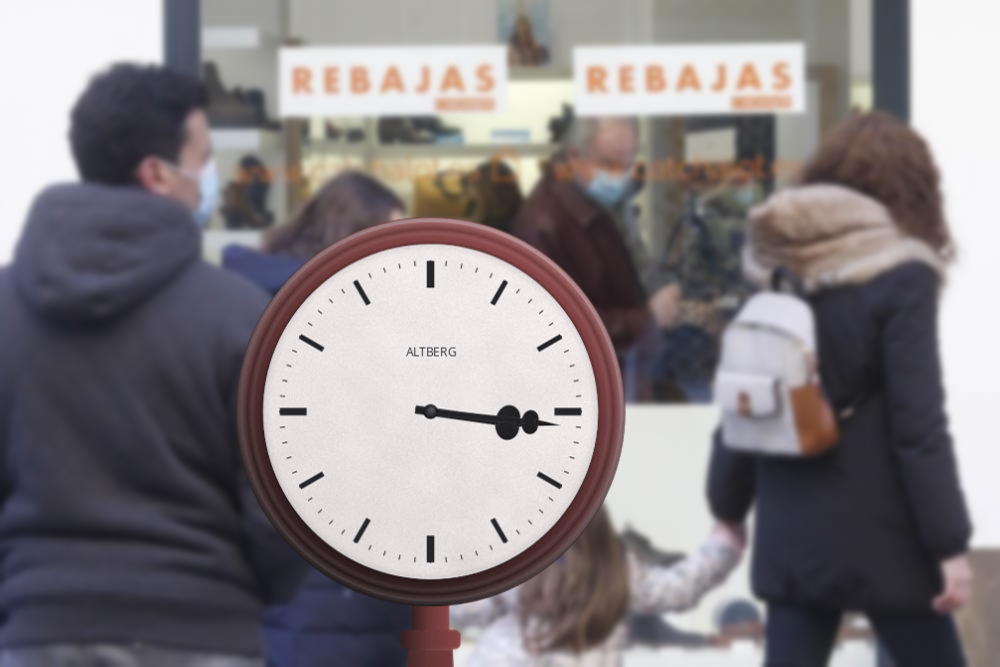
{"hour": 3, "minute": 16}
